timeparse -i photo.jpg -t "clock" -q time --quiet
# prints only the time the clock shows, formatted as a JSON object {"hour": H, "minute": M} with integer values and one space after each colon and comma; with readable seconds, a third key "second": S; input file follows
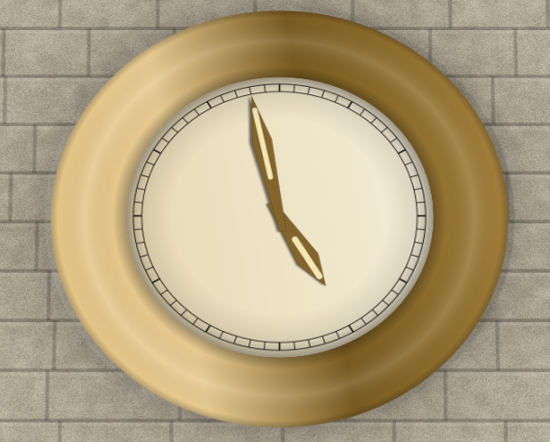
{"hour": 4, "minute": 58}
